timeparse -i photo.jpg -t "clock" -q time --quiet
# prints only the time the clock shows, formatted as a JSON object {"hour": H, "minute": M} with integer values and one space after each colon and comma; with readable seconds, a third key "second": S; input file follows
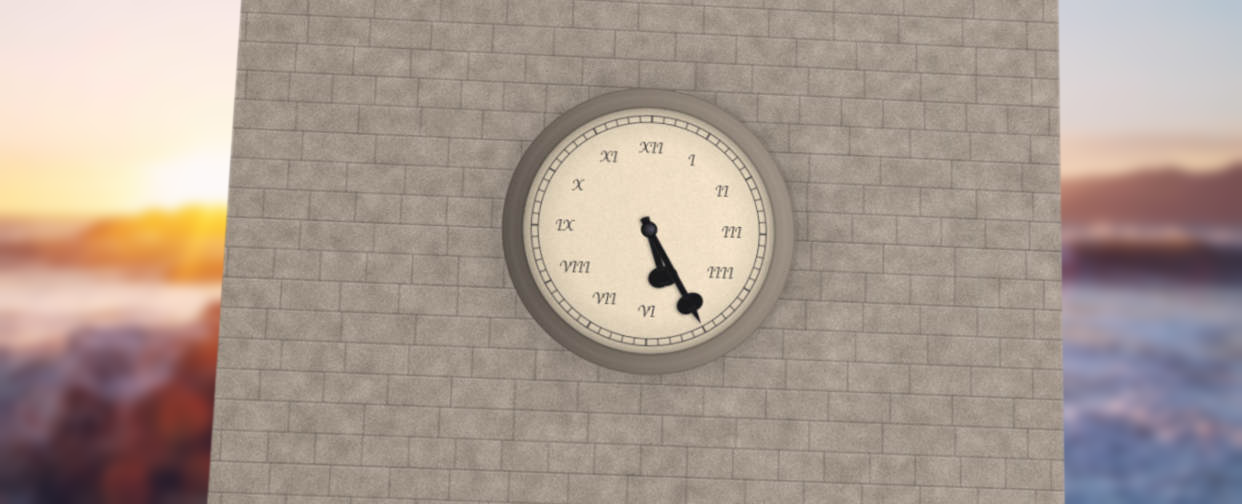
{"hour": 5, "minute": 25}
